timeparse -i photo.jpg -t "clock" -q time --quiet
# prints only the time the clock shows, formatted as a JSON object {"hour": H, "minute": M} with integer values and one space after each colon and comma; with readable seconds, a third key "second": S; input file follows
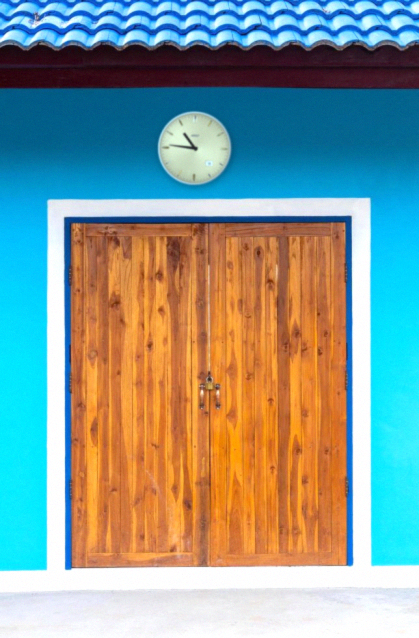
{"hour": 10, "minute": 46}
